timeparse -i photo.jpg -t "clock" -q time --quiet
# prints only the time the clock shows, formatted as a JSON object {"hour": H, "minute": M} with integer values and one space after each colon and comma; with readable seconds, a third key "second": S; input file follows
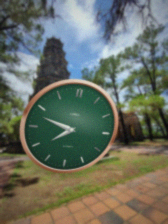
{"hour": 7, "minute": 48}
